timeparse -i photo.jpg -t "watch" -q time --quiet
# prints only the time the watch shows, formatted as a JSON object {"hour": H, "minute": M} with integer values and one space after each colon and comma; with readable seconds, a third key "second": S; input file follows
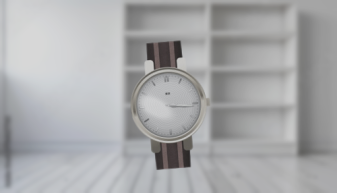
{"hour": 3, "minute": 16}
